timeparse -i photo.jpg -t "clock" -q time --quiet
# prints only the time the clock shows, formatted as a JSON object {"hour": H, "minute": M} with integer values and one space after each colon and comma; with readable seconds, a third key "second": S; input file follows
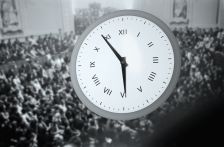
{"hour": 5, "minute": 54}
